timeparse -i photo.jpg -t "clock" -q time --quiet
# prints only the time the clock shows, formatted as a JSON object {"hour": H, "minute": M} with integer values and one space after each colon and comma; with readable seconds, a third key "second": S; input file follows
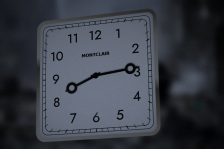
{"hour": 8, "minute": 14}
